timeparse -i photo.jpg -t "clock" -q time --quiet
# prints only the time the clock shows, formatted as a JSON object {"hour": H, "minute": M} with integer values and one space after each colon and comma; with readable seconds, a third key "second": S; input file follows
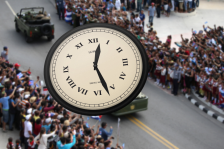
{"hour": 12, "minute": 27}
